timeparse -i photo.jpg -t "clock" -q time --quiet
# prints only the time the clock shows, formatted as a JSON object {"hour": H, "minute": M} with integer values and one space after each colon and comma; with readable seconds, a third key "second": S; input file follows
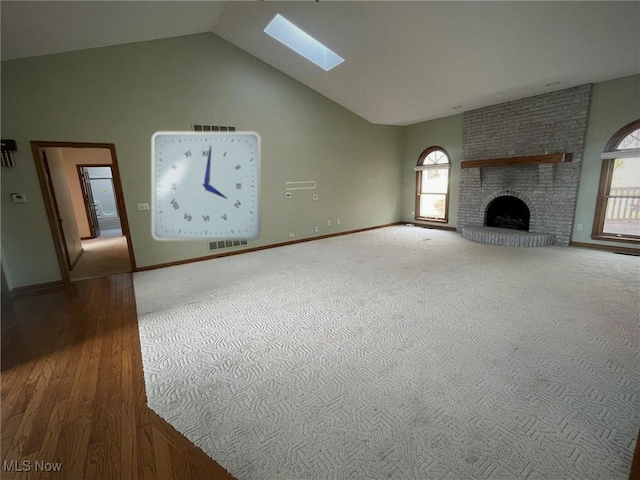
{"hour": 4, "minute": 1}
